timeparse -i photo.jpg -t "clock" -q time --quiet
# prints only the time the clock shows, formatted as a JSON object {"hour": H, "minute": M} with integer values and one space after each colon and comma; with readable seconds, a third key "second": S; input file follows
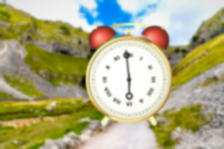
{"hour": 5, "minute": 59}
